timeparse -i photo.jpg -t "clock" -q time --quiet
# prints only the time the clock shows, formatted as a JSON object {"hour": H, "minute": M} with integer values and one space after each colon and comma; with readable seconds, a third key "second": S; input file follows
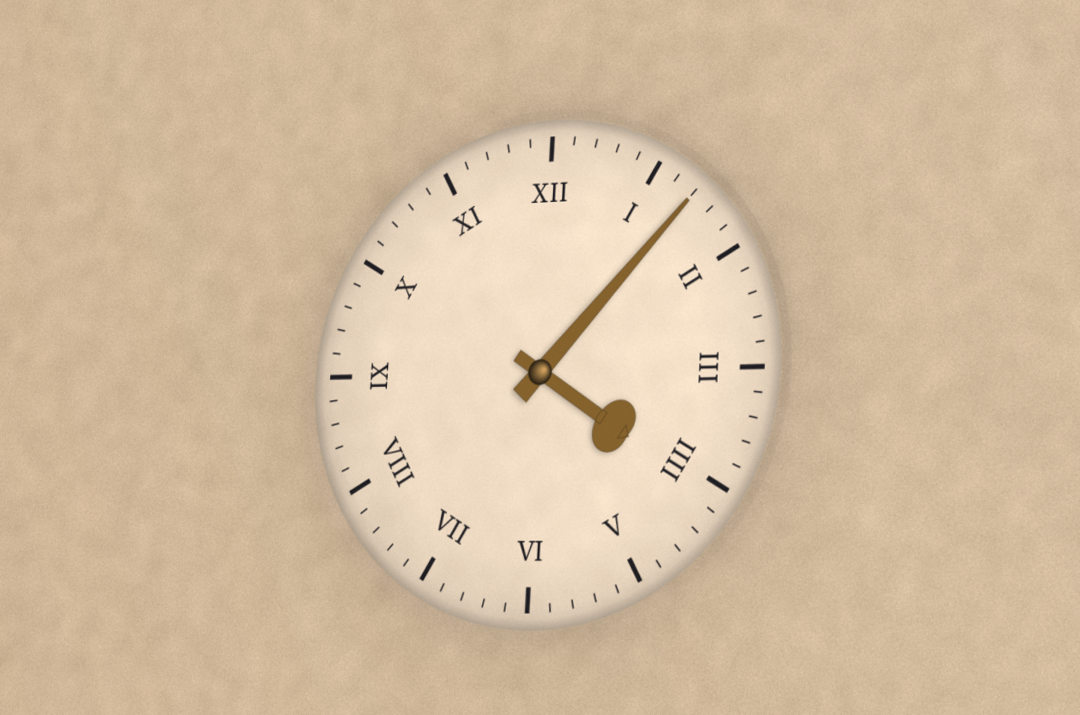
{"hour": 4, "minute": 7}
